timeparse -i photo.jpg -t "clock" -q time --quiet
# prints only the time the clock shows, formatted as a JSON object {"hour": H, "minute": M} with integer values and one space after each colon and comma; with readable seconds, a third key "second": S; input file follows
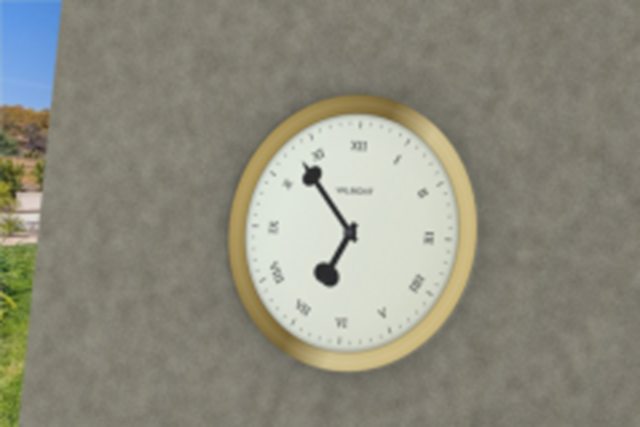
{"hour": 6, "minute": 53}
